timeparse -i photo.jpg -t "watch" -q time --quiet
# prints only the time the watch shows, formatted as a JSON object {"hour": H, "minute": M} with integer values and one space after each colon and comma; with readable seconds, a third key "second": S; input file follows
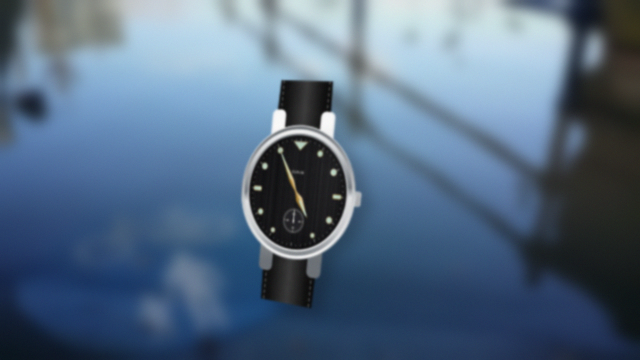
{"hour": 4, "minute": 55}
